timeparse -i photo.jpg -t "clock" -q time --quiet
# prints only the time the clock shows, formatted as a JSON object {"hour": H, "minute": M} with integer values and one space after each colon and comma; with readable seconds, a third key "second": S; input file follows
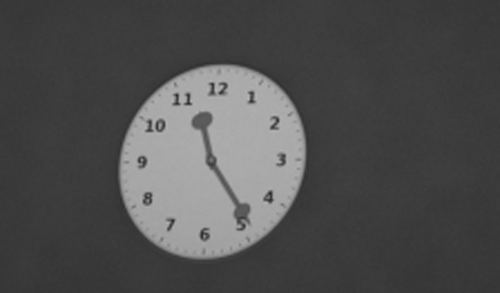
{"hour": 11, "minute": 24}
